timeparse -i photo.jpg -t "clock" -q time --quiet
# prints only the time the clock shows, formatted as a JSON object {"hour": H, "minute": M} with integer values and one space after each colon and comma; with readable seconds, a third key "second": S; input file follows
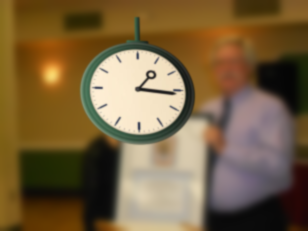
{"hour": 1, "minute": 16}
